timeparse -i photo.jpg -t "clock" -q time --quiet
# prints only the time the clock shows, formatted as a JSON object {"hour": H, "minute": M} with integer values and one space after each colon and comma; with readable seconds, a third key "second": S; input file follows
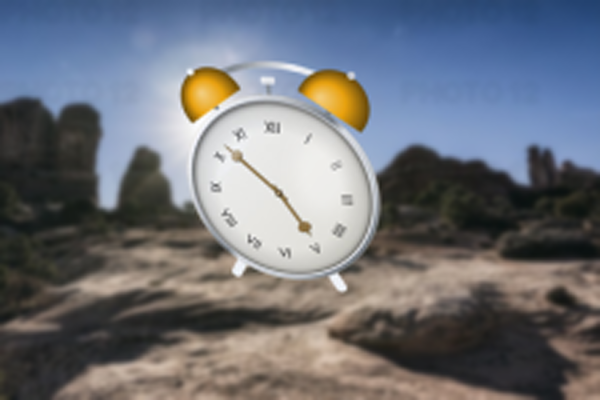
{"hour": 4, "minute": 52}
